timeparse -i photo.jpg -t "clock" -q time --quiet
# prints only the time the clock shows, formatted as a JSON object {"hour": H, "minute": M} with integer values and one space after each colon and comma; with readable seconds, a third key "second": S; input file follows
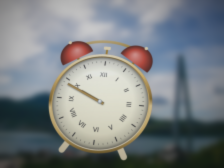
{"hour": 9, "minute": 49}
